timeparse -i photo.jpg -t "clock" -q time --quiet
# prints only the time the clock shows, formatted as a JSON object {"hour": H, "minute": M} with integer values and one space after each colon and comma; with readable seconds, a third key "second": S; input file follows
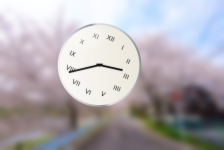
{"hour": 2, "minute": 39}
